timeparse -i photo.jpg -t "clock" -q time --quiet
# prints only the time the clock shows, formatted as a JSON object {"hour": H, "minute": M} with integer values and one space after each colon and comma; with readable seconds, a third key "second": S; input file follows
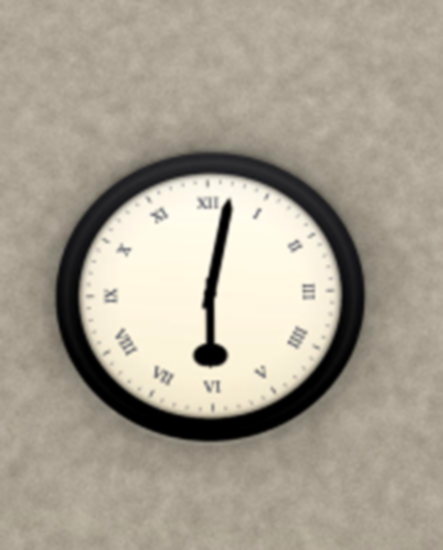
{"hour": 6, "minute": 2}
